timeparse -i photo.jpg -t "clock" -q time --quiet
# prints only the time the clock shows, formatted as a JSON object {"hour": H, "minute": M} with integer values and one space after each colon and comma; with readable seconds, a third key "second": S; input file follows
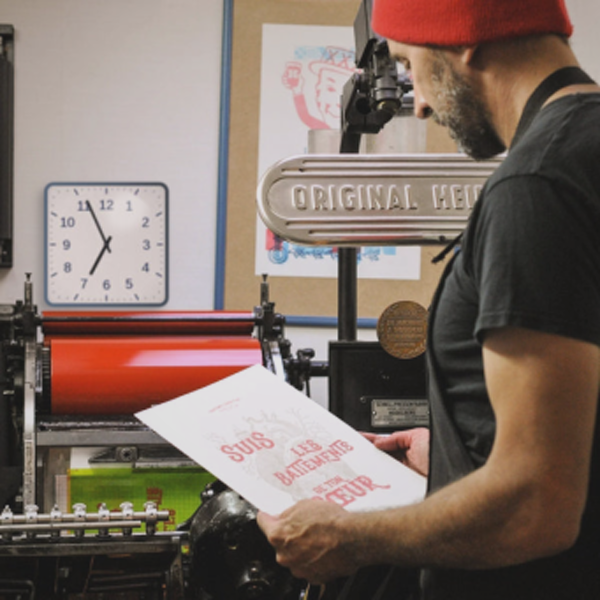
{"hour": 6, "minute": 56}
